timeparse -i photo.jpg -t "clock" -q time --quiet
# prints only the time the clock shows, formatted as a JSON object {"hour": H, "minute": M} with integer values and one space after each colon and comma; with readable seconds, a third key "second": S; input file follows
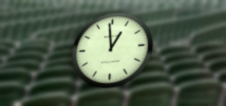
{"hour": 12, "minute": 59}
